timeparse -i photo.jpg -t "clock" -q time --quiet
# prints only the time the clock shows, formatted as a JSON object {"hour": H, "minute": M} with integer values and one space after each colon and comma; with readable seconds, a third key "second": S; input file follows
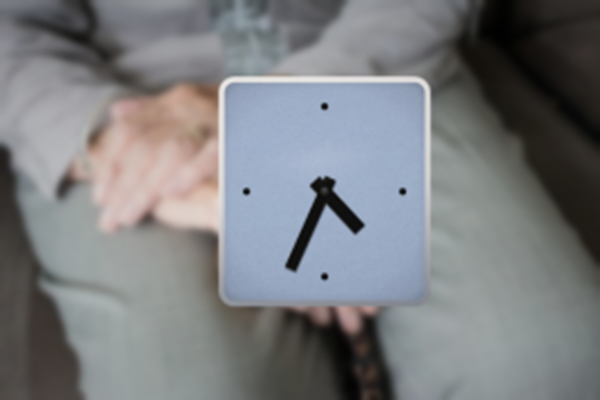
{"hour": 4, "minute": 34}
